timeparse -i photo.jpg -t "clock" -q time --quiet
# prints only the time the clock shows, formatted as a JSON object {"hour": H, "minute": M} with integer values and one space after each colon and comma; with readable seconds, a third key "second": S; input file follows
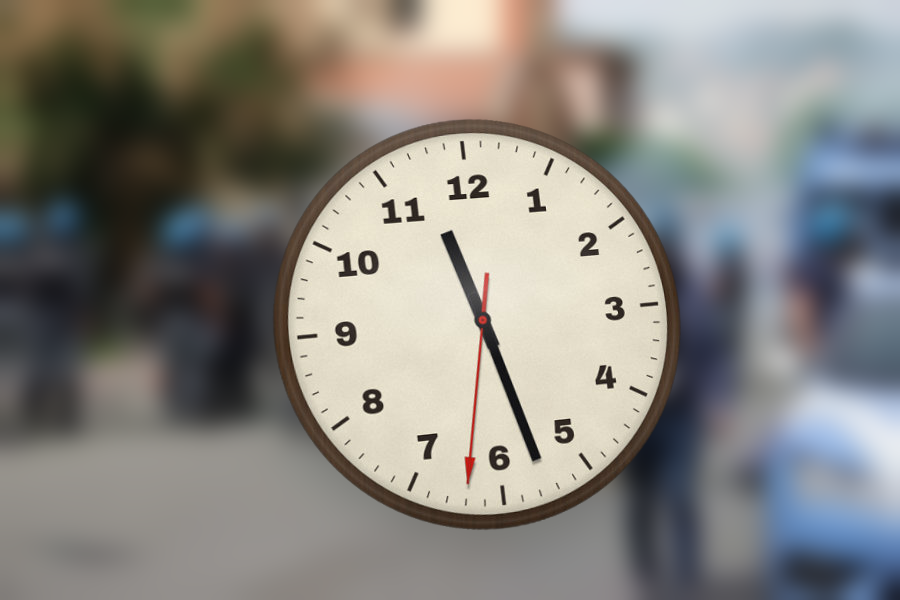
{"hour": 11, "minute": 27, "second": 32}
